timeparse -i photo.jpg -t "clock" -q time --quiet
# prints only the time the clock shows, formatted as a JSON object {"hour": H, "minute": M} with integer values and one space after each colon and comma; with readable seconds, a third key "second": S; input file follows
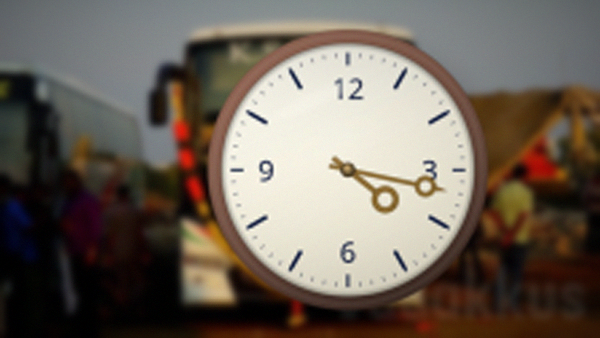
{"hour": 4, "minute": 17}
